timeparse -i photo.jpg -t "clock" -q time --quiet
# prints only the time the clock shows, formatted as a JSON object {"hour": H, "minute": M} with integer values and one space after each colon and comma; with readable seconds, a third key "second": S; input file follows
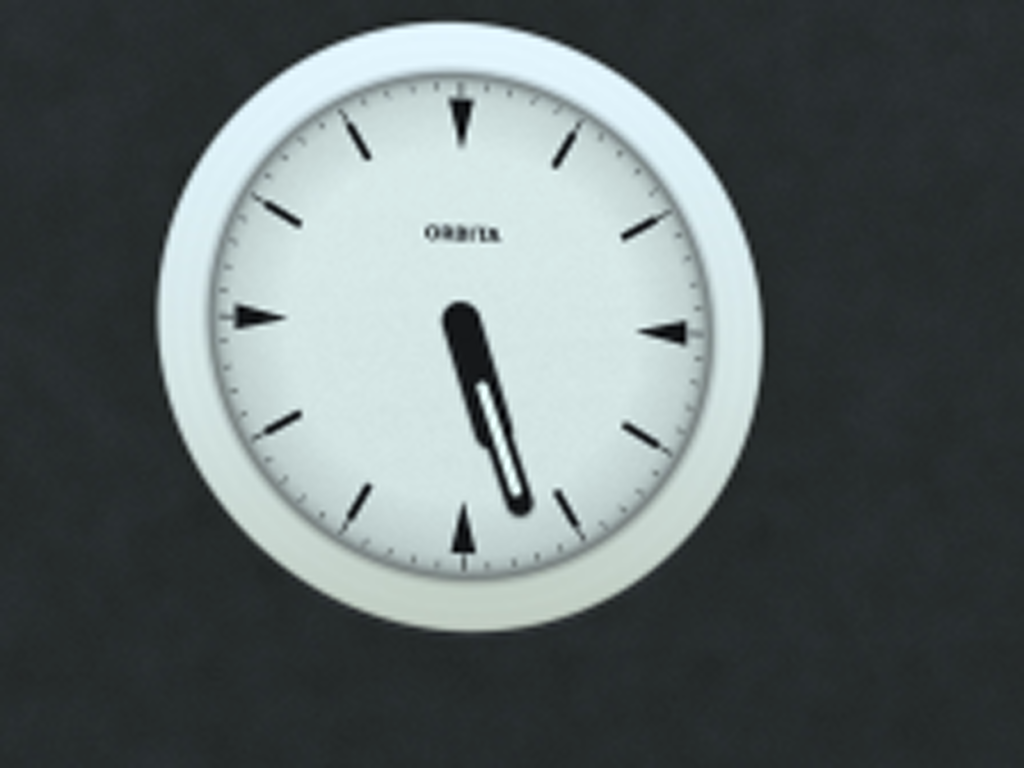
{"hour": 5, "minute": 27}
